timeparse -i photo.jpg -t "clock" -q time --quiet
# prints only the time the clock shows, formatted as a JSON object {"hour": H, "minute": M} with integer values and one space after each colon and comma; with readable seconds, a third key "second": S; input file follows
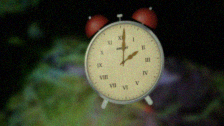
{"hour": 2, "minute": 1}
